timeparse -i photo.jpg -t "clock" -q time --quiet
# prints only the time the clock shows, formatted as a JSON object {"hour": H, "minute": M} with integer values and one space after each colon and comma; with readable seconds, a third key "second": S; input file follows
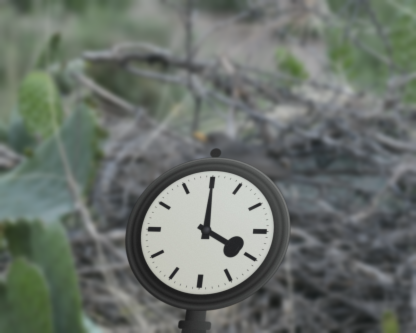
{"hour": 4, "minute": 0}
